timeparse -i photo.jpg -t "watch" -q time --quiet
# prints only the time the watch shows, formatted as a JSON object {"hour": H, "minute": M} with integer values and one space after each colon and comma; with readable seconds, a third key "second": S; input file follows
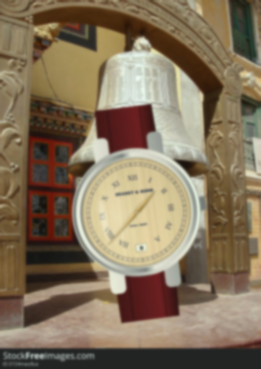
{"hour": 1, "minute": 38}
